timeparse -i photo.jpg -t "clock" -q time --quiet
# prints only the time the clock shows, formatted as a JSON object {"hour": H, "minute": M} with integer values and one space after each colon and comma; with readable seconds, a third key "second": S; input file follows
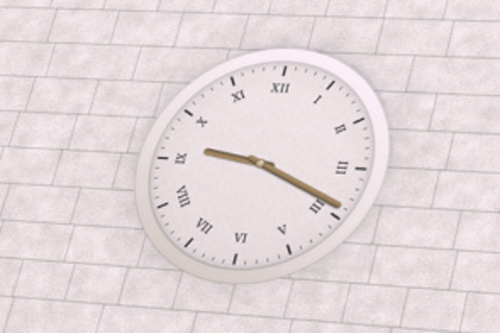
{"hour": 9, "minute": 19}
